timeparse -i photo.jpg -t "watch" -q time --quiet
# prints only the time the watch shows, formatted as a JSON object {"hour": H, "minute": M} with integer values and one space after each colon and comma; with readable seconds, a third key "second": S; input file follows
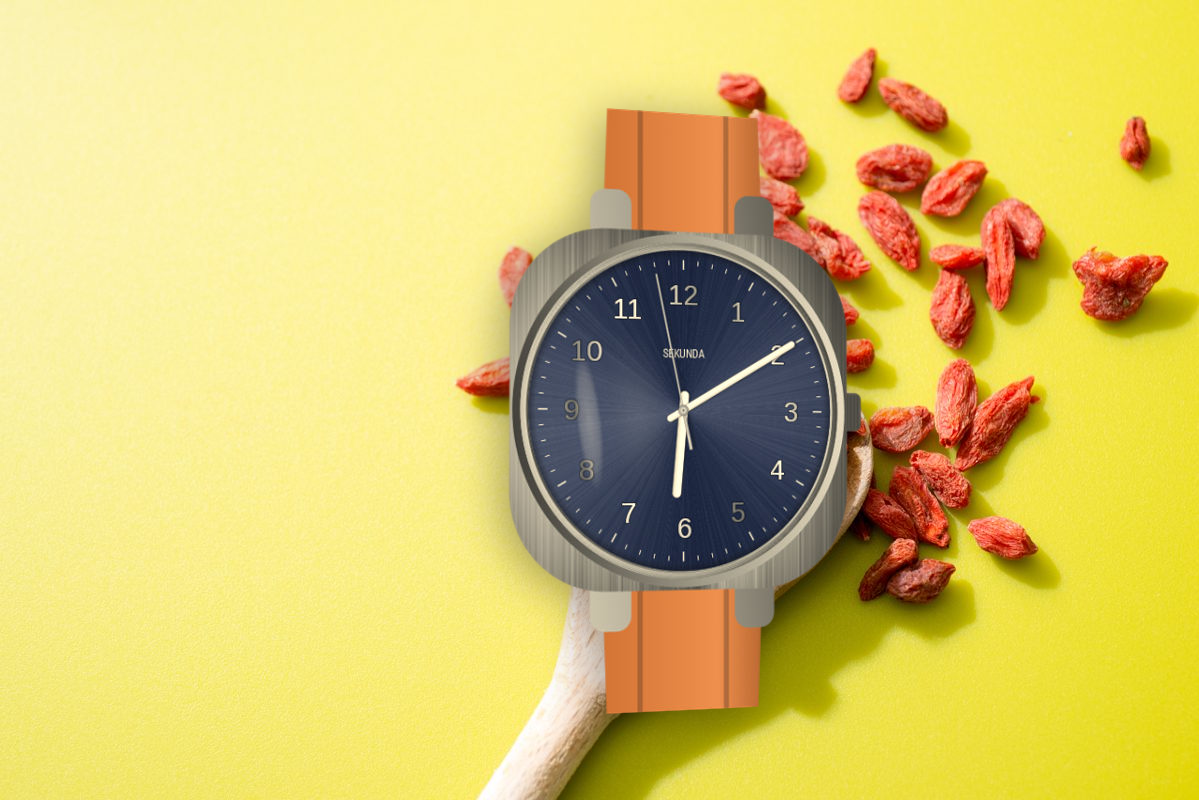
{"hour": 6, "minute": 9, "second": 58}
